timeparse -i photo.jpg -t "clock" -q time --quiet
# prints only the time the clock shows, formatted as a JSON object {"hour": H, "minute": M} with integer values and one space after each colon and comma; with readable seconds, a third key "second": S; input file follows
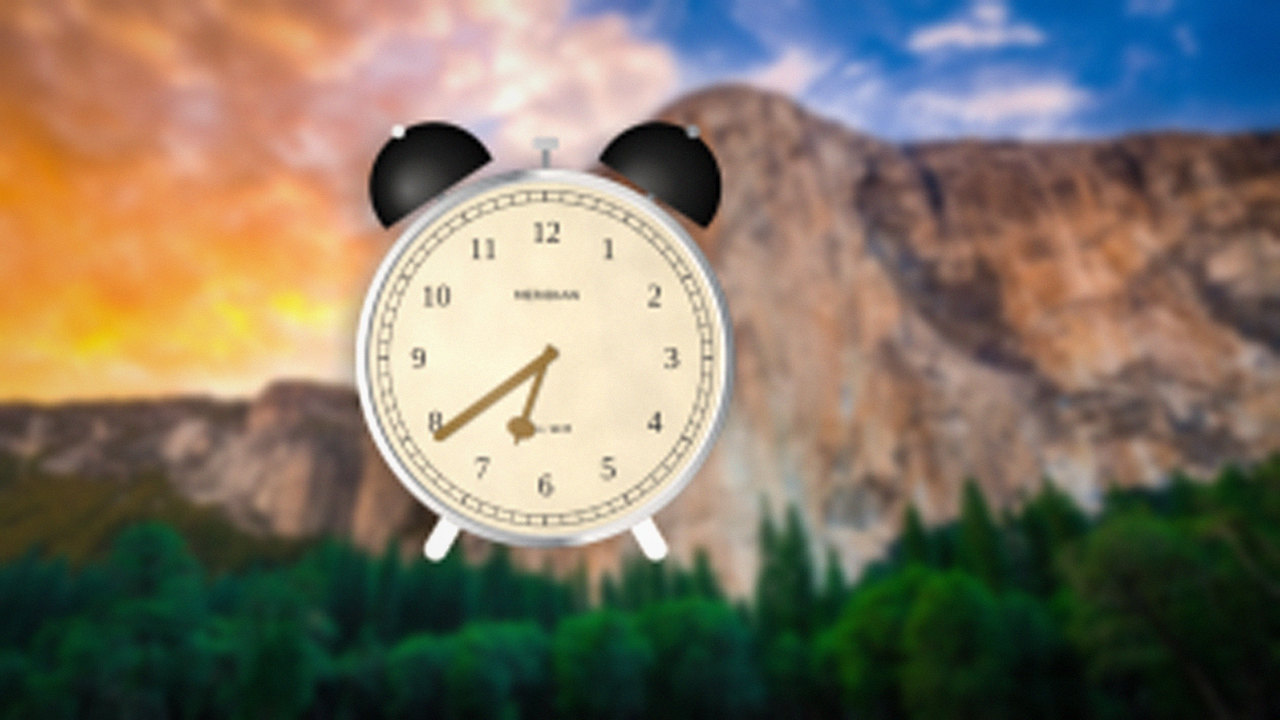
{"hour": 6, "minute": 39}
